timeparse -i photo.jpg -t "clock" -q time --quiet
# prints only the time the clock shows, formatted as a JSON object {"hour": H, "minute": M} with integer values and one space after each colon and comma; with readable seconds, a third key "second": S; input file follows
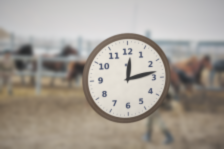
{"hour": 12, "minute": 13}
